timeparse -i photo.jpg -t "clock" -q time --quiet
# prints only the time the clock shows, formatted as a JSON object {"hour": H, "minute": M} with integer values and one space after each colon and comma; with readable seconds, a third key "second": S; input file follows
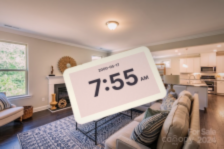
{"hour": 7, "minute": 55}
